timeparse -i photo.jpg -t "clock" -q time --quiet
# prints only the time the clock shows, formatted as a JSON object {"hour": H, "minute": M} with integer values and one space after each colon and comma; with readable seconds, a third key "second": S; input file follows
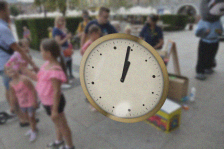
{"hour": 1, "minute": 4}
